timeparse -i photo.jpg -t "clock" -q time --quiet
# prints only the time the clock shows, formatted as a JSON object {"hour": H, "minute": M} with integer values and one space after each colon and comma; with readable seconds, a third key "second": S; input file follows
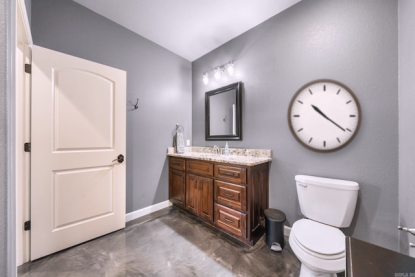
{"hour": 10, "minute": 21}
